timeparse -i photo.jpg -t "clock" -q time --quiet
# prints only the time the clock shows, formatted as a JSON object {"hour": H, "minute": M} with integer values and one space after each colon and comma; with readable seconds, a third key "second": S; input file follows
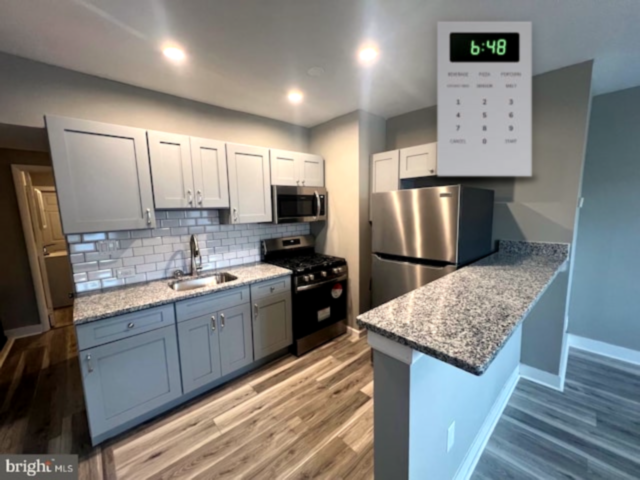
{"hour": 6, "minute": 48}
